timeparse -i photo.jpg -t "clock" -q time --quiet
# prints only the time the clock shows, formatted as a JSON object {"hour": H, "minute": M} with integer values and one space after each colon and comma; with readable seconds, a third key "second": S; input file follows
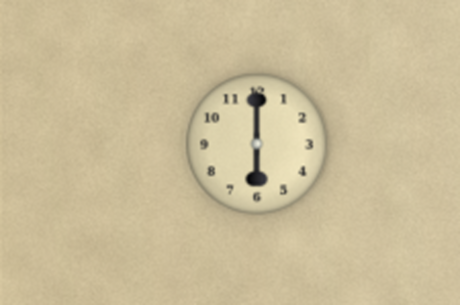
{"hour": 6, "minute": 0}
